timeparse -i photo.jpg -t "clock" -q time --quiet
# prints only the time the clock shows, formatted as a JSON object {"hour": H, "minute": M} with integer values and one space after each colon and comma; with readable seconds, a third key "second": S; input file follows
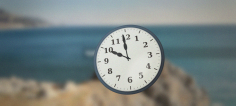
{"hour": 9, "minute": 59}
